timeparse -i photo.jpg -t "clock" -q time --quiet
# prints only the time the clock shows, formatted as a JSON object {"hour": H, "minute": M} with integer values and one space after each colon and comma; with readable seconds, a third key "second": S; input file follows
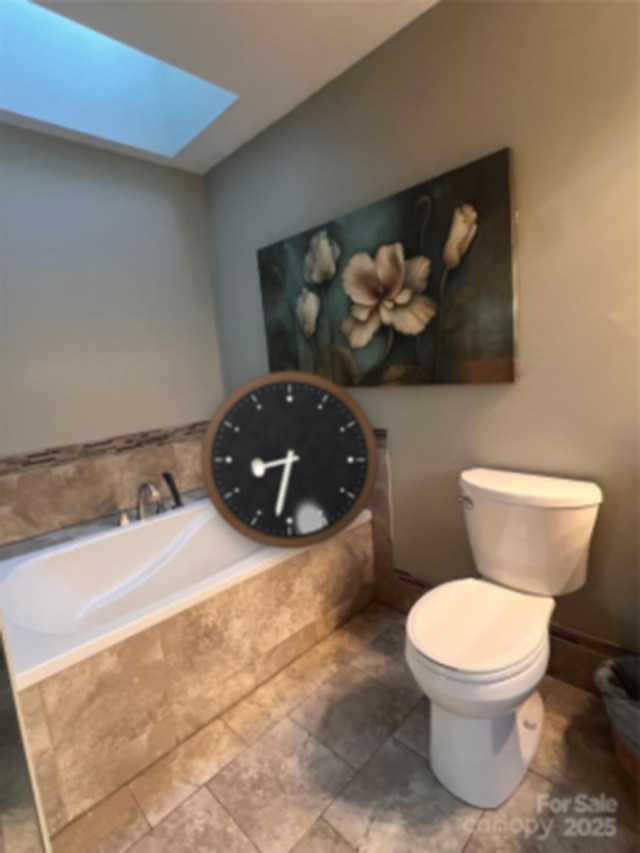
{"hour": 8, "minute": 32}
